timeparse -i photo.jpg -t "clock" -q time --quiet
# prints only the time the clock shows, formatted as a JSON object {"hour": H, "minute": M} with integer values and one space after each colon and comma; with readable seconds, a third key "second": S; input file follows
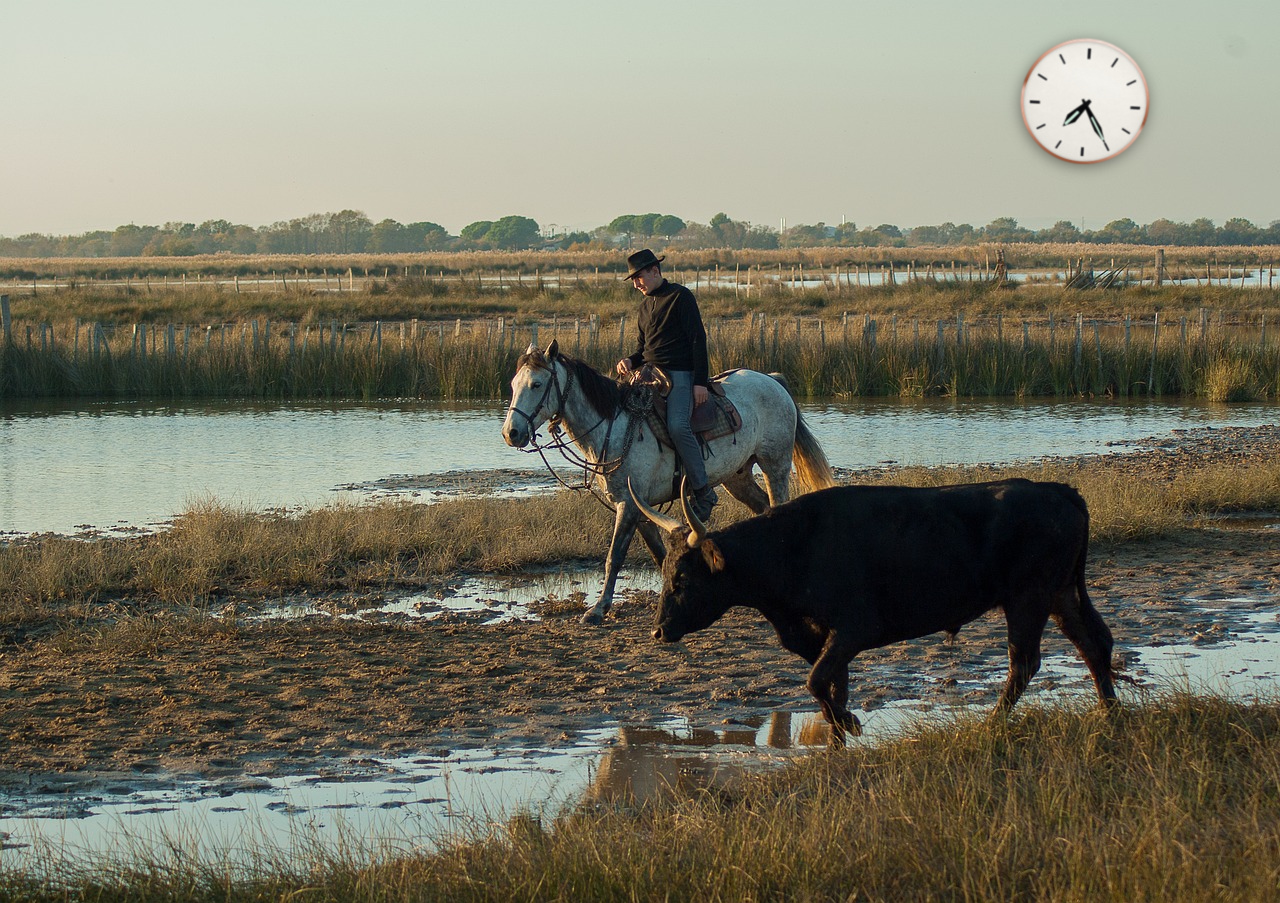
{"hour": 7, "minute": 25}
